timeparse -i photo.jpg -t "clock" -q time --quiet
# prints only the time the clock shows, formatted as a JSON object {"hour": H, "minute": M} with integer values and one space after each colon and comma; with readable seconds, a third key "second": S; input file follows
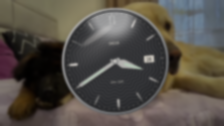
{"hour": 3, "minute": 40}
